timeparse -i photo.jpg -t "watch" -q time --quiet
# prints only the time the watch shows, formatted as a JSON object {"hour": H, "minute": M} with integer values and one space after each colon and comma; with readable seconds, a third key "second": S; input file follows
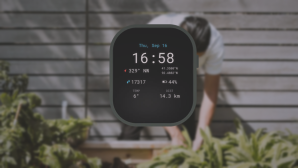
{"hour": 16, "minute": 58}
